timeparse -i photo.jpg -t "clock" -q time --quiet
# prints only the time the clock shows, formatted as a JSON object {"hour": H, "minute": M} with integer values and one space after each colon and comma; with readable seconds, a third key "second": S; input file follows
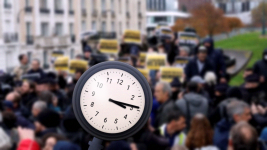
{"hour": 3, "minute": 14}
